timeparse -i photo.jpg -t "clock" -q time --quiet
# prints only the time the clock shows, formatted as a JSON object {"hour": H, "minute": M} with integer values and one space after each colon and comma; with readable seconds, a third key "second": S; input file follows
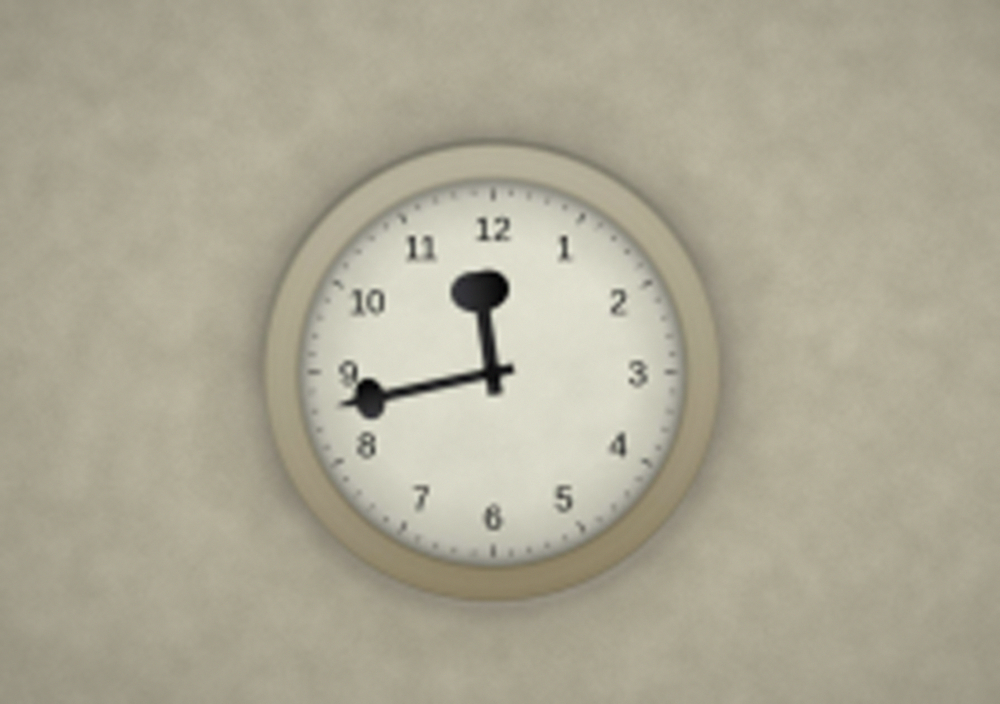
{"hour": 11, "minute": 43}
